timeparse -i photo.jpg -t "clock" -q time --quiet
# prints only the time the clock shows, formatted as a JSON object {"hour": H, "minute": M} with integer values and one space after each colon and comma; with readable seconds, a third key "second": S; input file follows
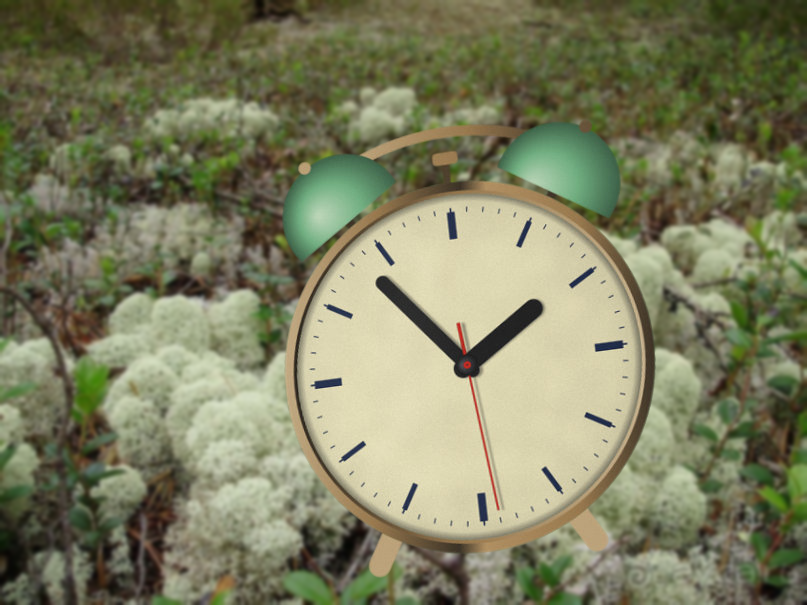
{"hour": 1, "minute": 53, "second": 29}
